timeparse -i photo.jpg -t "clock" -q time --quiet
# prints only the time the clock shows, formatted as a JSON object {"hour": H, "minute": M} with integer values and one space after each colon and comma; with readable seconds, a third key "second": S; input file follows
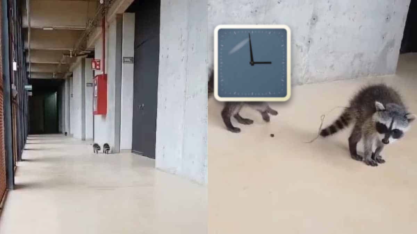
{"hour": 2, "minute": 59}
